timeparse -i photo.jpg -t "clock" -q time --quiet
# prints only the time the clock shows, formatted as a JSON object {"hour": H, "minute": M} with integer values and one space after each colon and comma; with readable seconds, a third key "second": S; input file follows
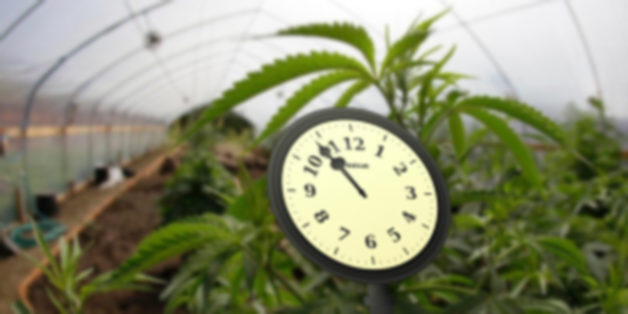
{"hour": 10, "minute": 54}
